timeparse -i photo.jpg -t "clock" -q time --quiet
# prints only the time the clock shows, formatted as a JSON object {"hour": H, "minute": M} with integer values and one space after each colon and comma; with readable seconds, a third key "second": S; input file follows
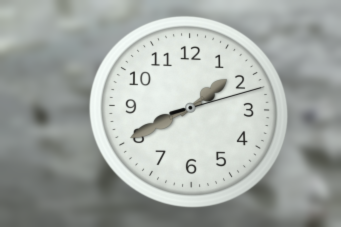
{"hour": 1, "minute": 40, "second": 12}
